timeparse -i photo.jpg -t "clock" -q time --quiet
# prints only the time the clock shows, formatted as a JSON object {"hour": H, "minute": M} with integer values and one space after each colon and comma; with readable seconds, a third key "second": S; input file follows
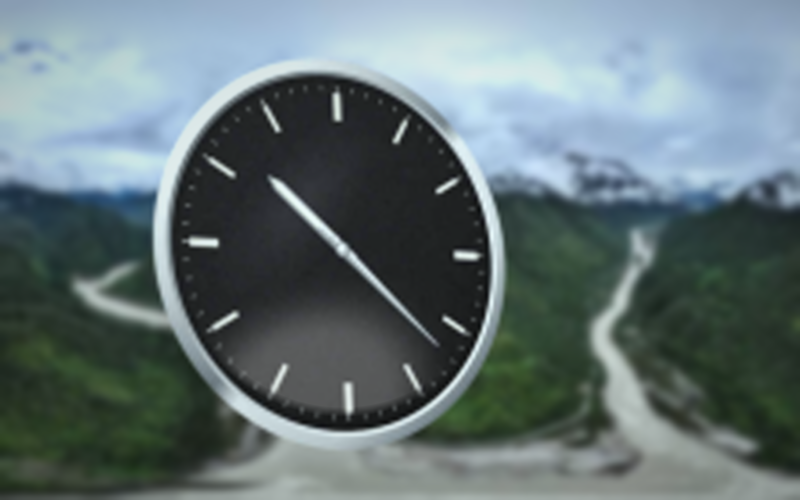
{"hour": 10, "minute": 22}
